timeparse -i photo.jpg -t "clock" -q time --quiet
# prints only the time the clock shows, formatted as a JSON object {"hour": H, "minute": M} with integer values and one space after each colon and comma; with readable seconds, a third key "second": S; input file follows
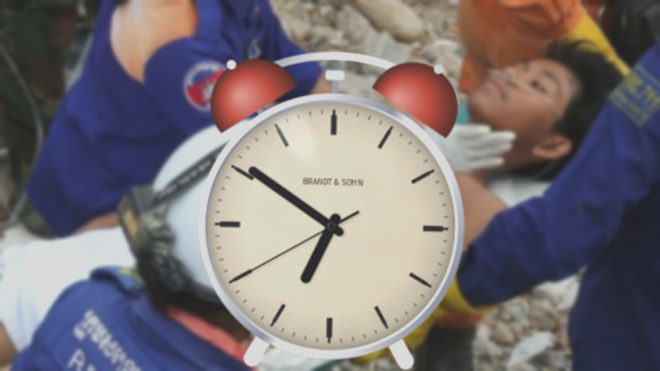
{"hour": 6, "minute": 50, "second": 40}
